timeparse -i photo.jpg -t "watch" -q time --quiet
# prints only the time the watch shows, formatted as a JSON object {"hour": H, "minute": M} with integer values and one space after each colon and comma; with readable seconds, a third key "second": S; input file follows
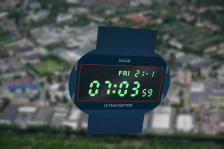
{"hour": 7, "minute": 3, "second": 59}
